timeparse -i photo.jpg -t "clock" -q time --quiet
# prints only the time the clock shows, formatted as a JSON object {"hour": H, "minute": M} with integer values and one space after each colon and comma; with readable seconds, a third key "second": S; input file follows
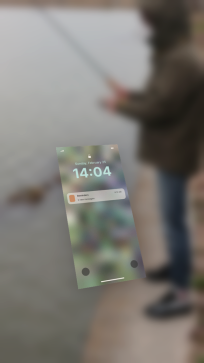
{"hour": 14, "minute": 4}
